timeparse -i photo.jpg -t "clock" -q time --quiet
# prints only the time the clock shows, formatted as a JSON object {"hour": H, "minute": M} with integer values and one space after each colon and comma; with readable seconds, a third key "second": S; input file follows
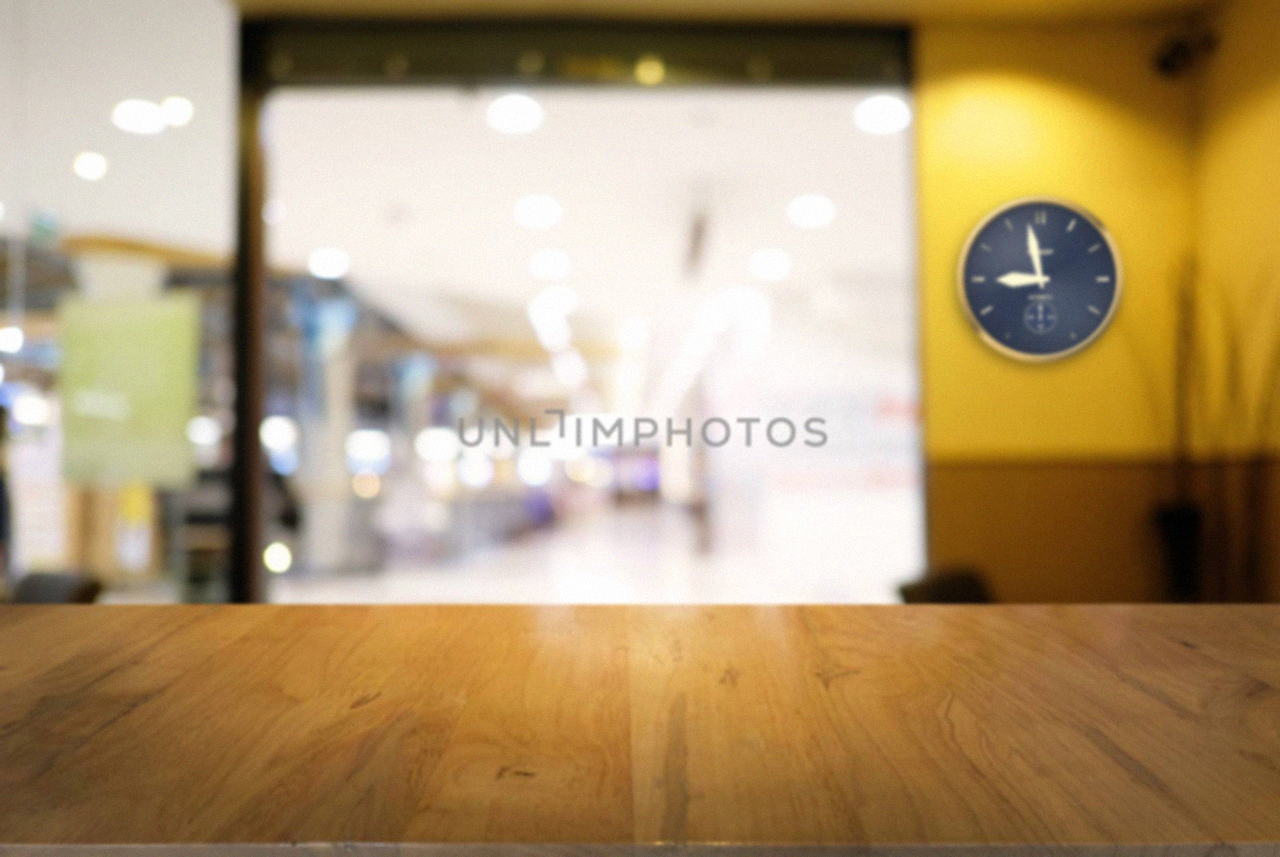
{"hour": 8, "minute": 58}
